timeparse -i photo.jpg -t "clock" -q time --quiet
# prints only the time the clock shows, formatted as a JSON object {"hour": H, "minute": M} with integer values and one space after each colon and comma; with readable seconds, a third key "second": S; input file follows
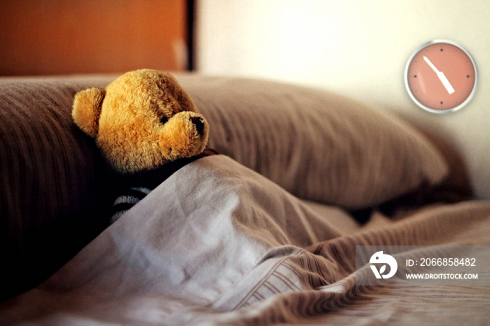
{"hour": 4, "minute": 53}
